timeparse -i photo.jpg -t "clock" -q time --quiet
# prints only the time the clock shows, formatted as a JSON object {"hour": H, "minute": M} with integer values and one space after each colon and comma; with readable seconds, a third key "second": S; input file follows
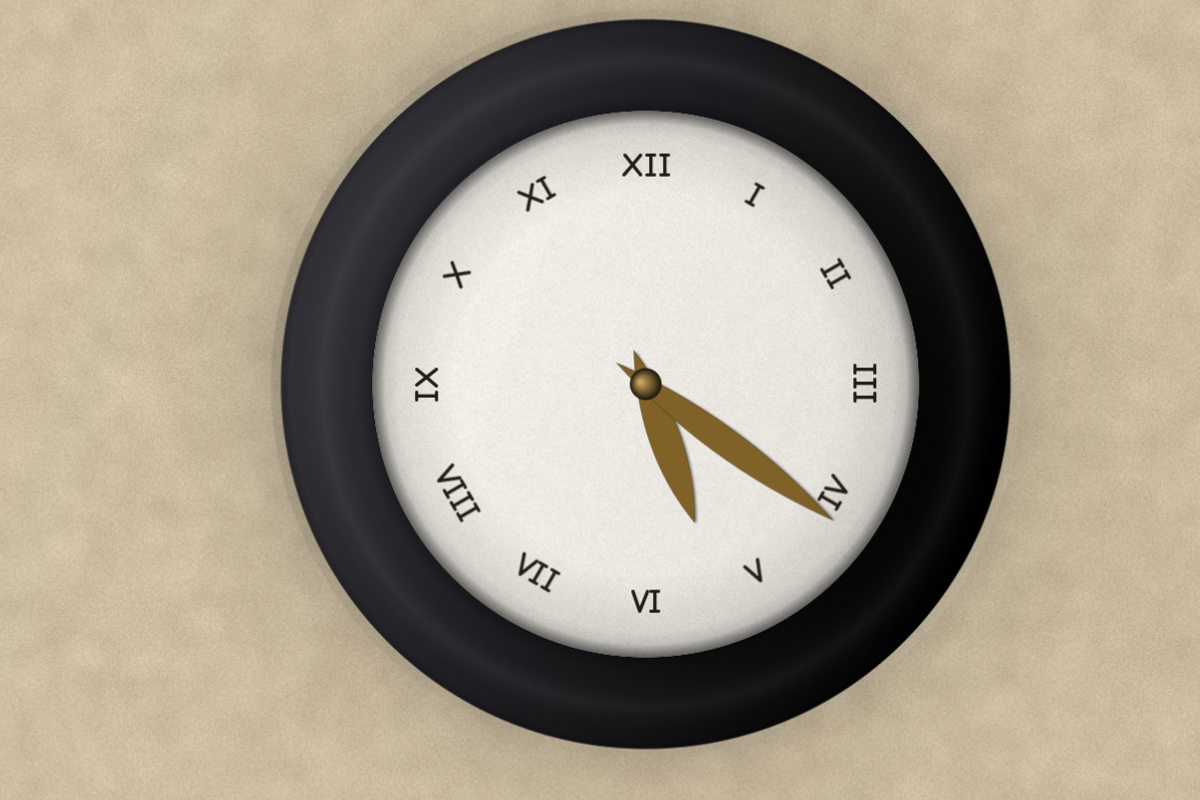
{"hour": 5, "minute": 21}
